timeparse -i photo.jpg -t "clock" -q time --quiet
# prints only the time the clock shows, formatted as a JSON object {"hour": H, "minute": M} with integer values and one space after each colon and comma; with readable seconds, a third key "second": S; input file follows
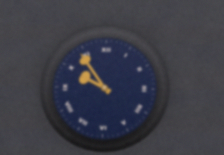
{"hour": 9, "minute": 54}
